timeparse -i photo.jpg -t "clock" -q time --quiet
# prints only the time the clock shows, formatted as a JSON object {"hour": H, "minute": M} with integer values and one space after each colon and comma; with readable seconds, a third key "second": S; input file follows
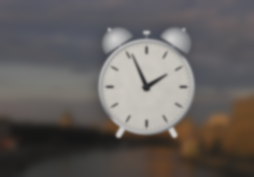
{"hour": 1, "minute": 56}
